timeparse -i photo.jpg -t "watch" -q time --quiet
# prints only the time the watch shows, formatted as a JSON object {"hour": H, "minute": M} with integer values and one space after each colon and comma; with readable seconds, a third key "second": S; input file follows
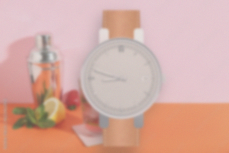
{"hour": 8, "minute": 48}
